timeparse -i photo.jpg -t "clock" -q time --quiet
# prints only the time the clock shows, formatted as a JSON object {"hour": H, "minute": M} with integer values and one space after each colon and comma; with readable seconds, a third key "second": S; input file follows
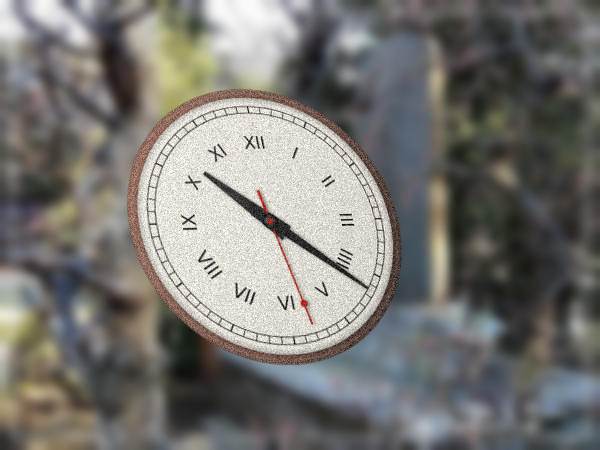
{"hour": 10, "minute": 21, "second": 28}
